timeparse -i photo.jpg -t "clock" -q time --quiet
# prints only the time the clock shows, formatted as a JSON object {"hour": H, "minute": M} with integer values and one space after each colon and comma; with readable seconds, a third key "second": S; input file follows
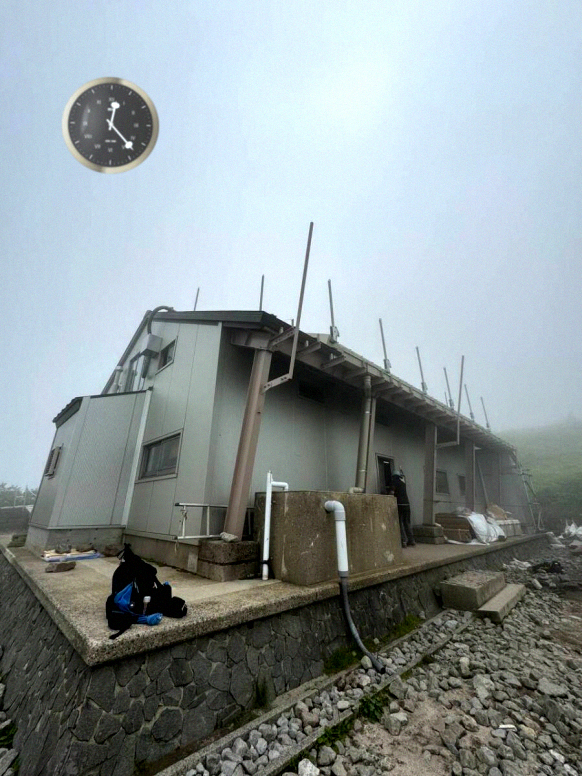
{"hour": 12, "minute": 23}
